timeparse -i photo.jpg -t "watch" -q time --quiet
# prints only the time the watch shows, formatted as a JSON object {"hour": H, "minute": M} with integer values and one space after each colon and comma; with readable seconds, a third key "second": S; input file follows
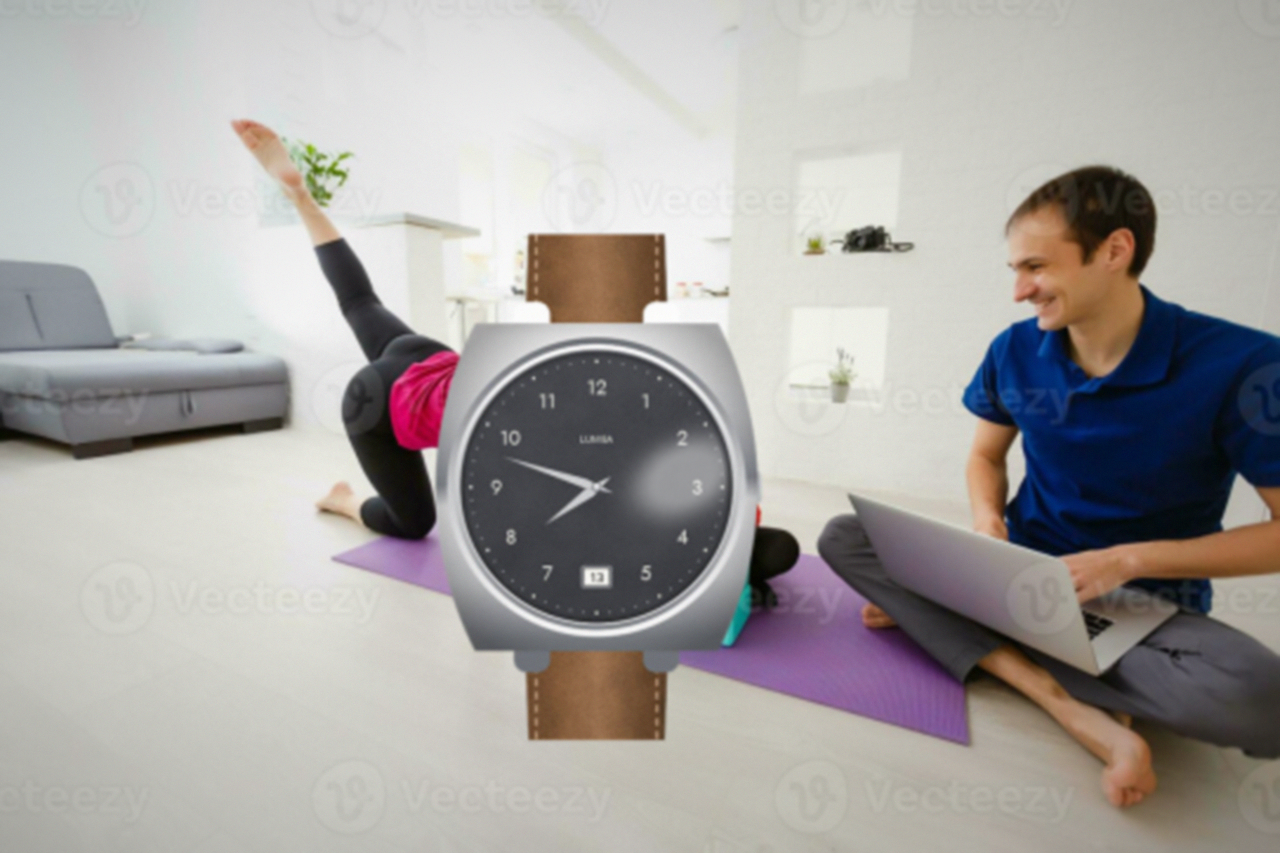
{"hour": 7, "minute": 48}
